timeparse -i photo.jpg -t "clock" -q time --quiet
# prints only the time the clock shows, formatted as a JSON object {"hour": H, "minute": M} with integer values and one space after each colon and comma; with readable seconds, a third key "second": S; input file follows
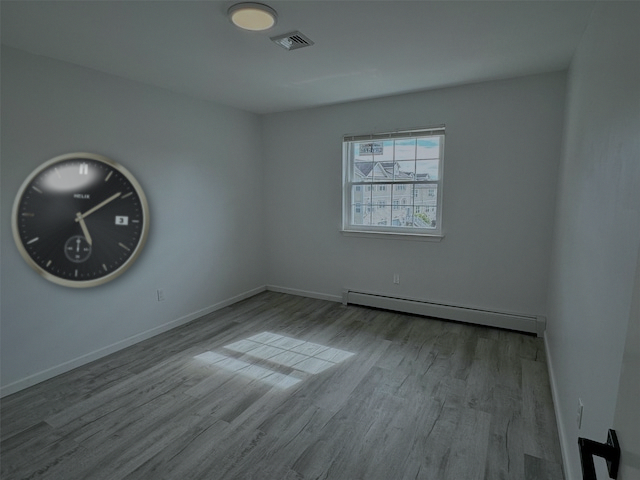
{"hour": 5, "minute": 9}
